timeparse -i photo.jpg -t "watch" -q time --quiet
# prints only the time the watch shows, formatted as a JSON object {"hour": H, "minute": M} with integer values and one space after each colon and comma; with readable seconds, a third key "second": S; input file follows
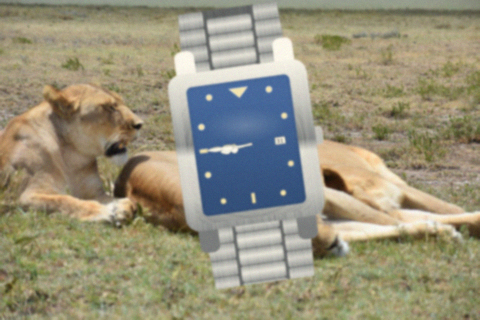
{"hour": 8, "minute": 45}
